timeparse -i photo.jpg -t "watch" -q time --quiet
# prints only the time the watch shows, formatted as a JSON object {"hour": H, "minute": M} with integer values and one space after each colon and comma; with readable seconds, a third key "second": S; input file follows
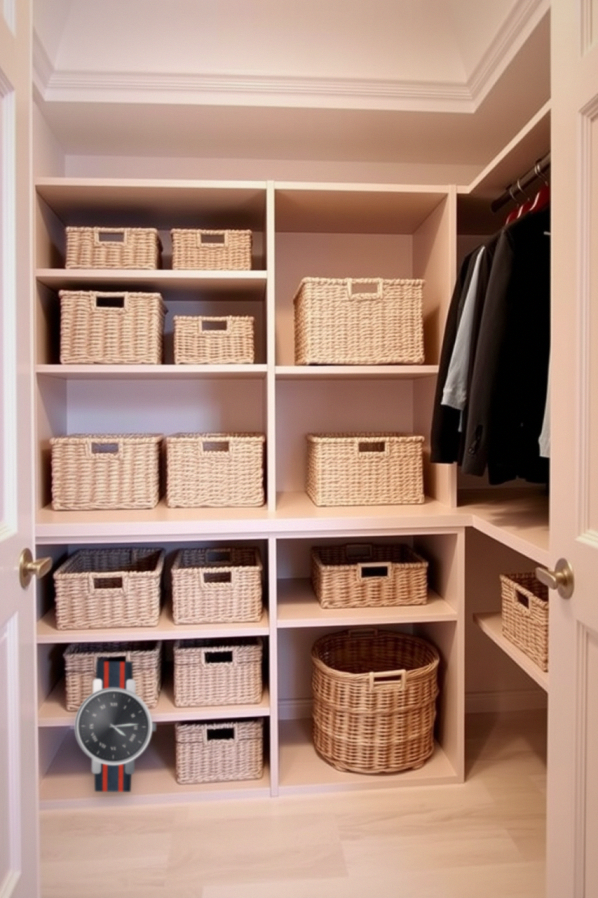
{"hour": 4, "minute": 14}
